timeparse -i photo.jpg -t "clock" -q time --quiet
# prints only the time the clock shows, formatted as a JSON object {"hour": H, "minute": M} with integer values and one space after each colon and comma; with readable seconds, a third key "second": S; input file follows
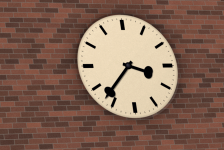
{"hour": 3, "minute": 37}
